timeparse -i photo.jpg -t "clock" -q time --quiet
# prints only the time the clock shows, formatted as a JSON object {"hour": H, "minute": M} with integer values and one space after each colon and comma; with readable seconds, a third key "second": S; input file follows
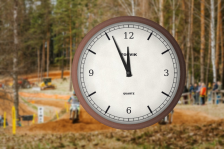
{"hour": 11, "minute": 56}
